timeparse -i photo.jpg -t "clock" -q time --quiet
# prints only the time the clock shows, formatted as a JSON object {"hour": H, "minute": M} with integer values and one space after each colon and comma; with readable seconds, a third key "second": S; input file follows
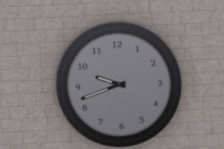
{"hour": 9, "minute": 42}
